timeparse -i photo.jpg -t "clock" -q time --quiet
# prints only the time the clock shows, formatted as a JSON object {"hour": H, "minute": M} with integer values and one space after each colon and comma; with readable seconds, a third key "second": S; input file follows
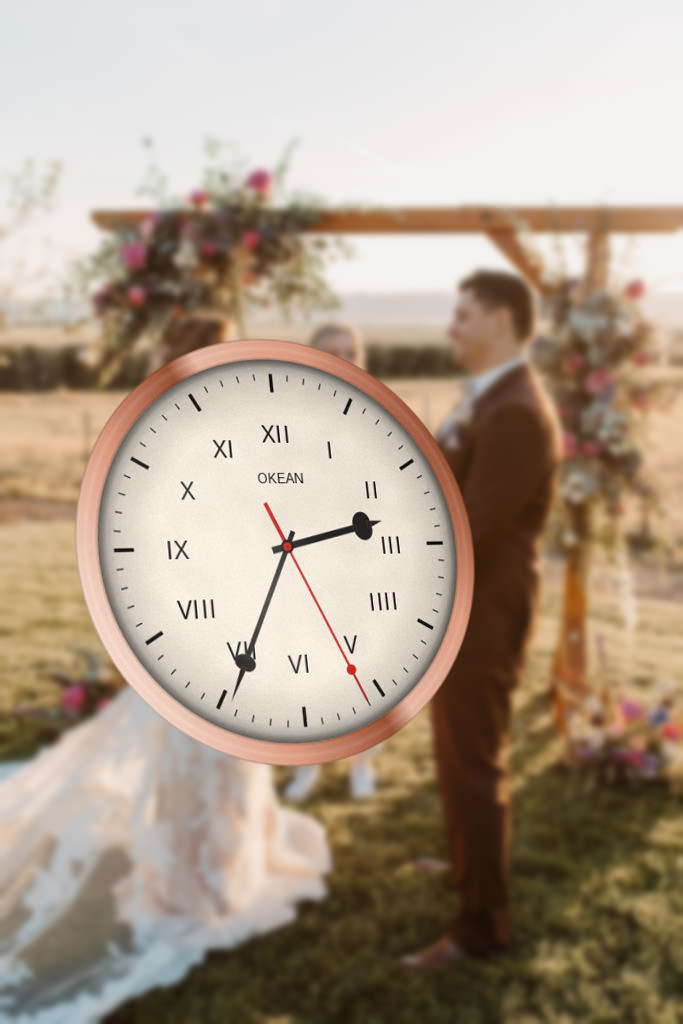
{"hour": 2, "minute": 34, "second": 26}
